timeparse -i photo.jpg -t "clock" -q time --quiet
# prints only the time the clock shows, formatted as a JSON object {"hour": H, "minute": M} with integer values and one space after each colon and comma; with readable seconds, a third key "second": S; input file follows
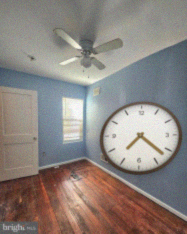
{"hour": 7, "minute": 22}
